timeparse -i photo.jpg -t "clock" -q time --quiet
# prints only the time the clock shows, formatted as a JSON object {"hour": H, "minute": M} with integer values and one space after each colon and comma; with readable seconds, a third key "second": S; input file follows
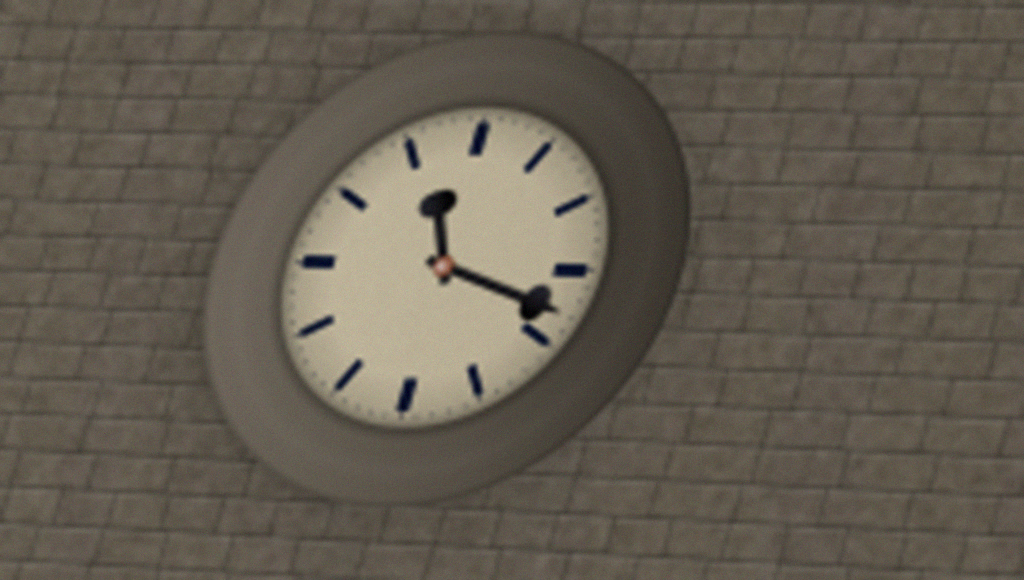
{"hour": 11, "minute": 18}
